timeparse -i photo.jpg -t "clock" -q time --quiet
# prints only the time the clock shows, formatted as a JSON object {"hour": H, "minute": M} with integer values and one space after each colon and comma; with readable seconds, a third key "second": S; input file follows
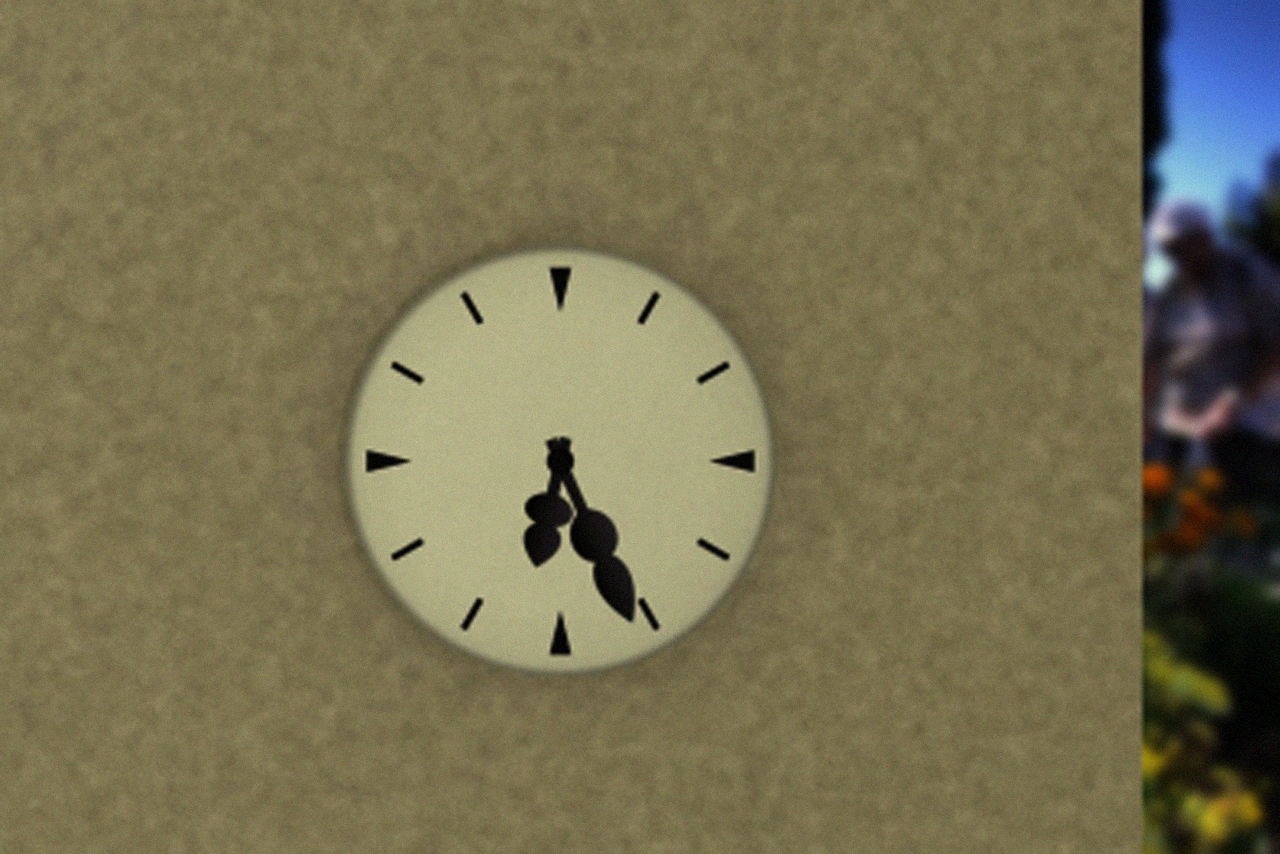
{"hour": 6, "minute": 26}
